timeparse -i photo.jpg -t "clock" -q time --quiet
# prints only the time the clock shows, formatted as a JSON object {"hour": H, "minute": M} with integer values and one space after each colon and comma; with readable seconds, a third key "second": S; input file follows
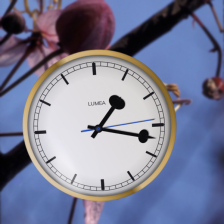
{"hour": 1, "minute": 17, "second": 14}
